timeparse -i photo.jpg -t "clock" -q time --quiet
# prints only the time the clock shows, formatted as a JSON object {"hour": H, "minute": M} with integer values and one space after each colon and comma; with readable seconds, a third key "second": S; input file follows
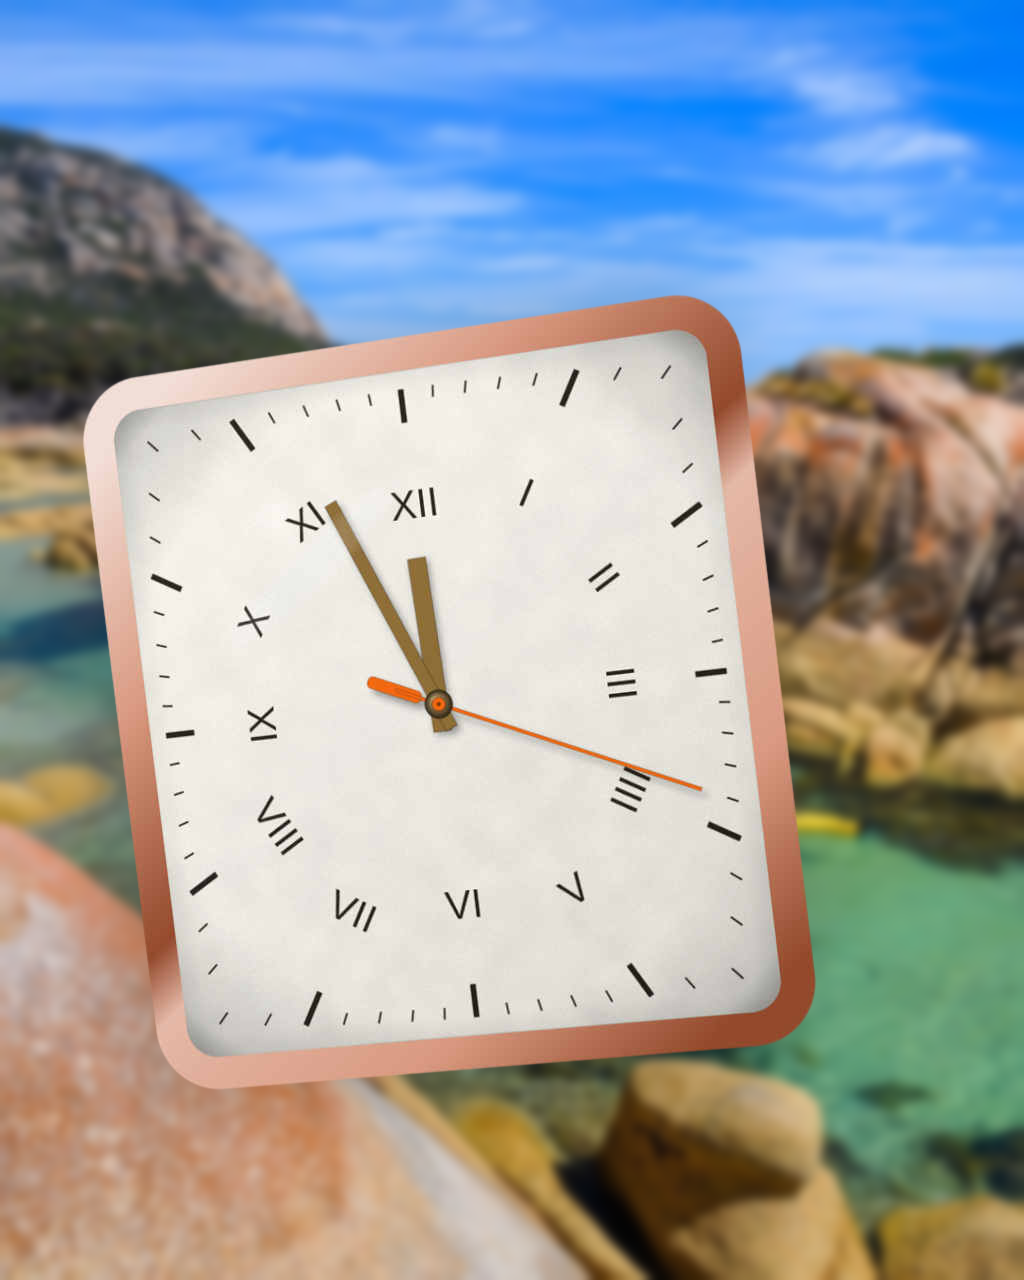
{"hour": 11, "minute": 56, "second": 19}
